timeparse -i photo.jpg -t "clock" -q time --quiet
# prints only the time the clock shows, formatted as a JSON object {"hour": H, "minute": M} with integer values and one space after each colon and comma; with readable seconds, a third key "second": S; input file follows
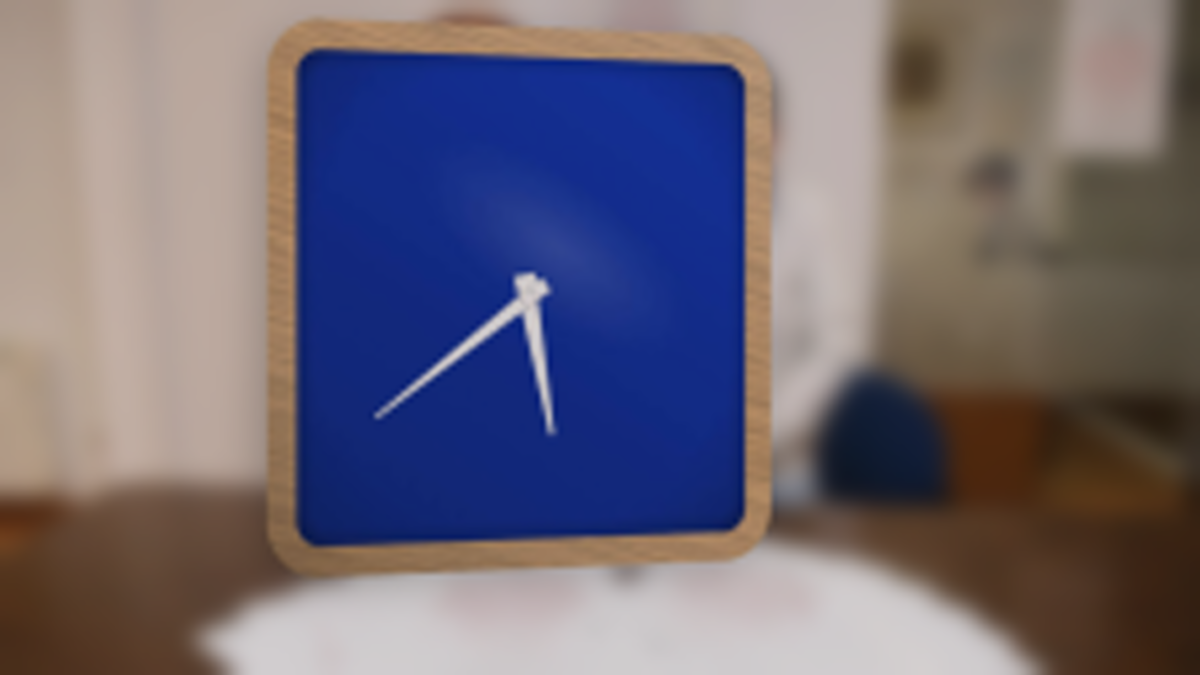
{"hour": 5, "minute": 39}
